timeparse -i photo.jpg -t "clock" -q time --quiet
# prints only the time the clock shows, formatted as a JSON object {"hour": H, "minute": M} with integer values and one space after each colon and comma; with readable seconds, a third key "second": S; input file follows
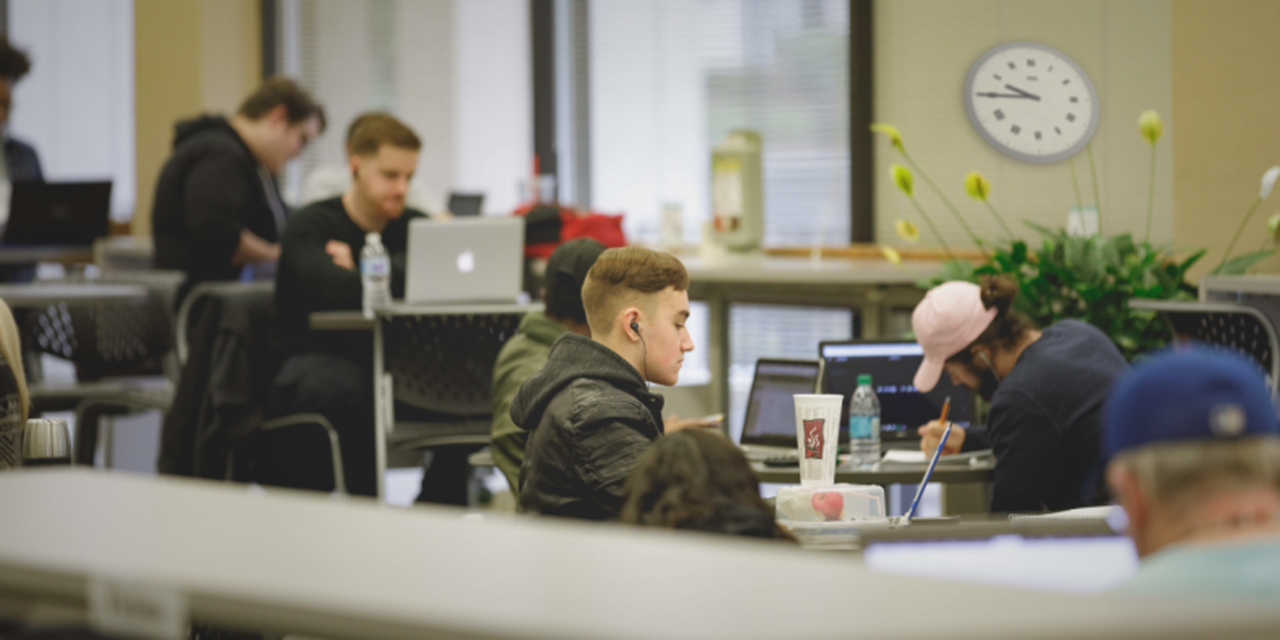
{"hour": 9, "minute": 45}
